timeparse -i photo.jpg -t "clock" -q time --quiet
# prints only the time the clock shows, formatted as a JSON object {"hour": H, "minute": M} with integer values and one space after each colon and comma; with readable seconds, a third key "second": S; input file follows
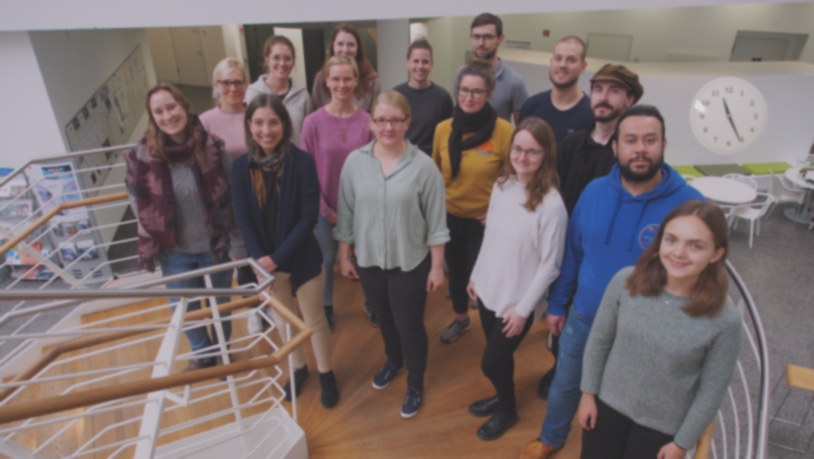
{"hour": 11, "minute": 26}
